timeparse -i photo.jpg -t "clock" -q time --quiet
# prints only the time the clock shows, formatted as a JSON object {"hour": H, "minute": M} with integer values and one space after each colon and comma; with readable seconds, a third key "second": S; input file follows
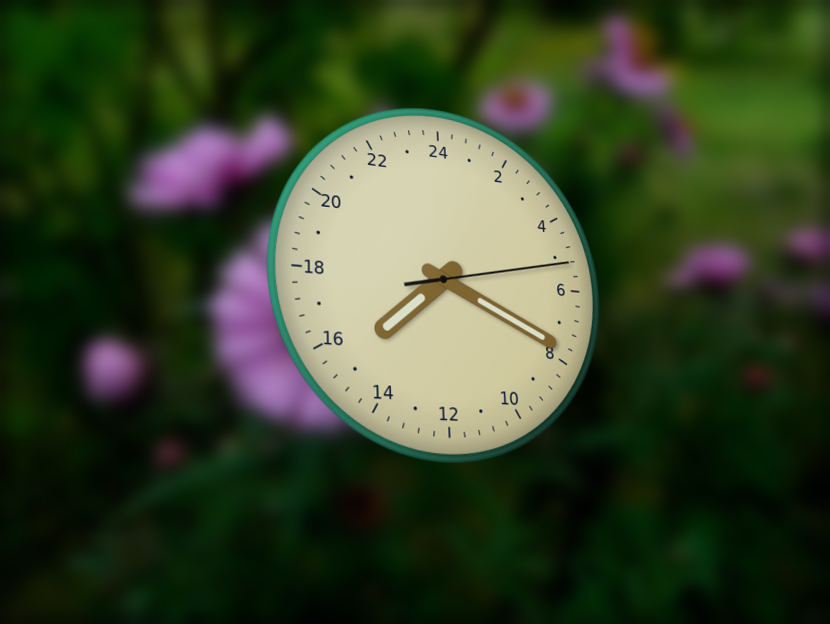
{"hour": 15, "minute": 19, "second": 13}
